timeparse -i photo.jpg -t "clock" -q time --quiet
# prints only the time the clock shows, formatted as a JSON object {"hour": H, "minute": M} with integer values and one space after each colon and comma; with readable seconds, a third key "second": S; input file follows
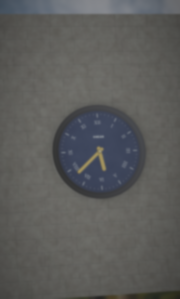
{"hour": 5, "minute": 38}
